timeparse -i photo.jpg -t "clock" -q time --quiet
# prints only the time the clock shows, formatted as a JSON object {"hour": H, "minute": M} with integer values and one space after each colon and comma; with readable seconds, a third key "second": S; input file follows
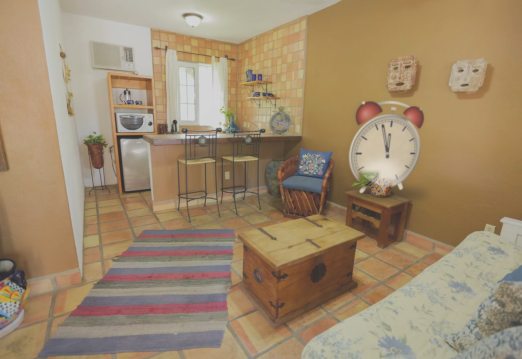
{"hour": 11, "minute": 57}
